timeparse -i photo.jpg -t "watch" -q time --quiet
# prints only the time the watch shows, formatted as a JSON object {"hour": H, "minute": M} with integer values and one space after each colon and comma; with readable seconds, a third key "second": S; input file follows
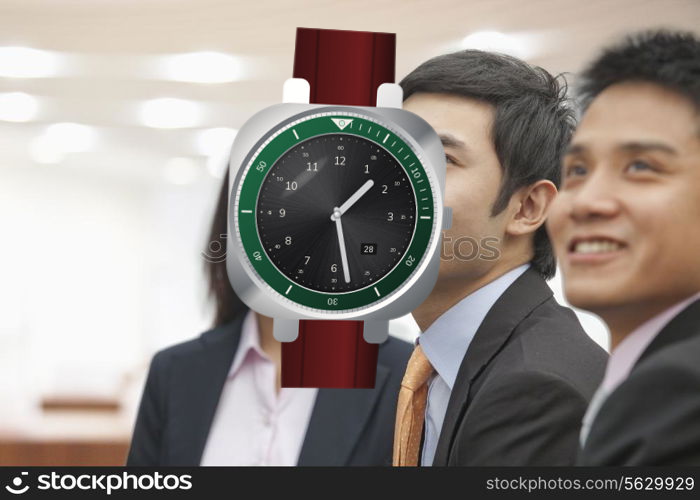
{"hour": 1, "minute": 28}
